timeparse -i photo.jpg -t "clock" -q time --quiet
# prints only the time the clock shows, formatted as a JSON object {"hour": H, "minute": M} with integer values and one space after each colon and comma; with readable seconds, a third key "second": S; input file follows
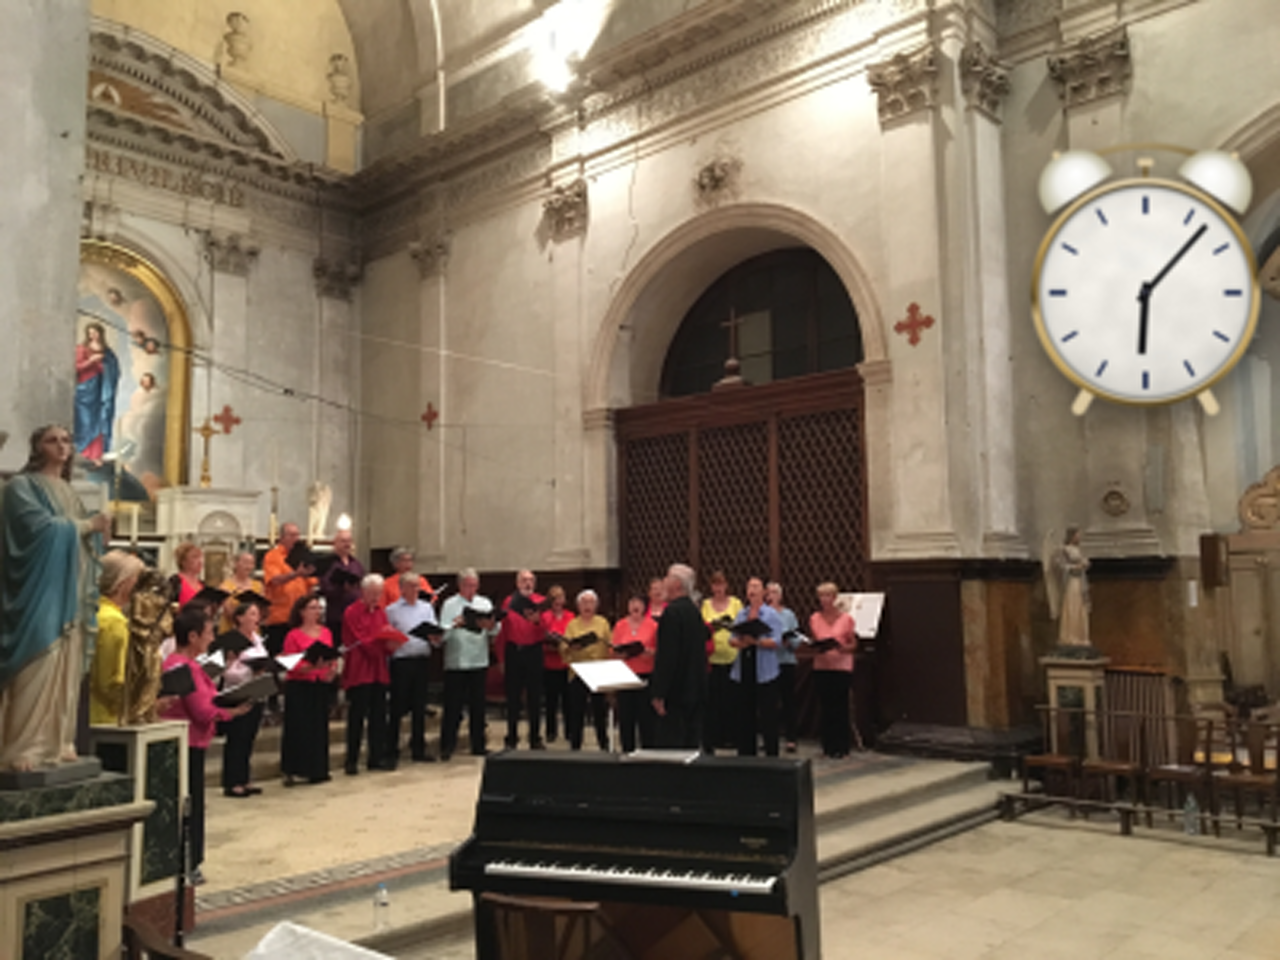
{"hour": 6, "minute": 7}
